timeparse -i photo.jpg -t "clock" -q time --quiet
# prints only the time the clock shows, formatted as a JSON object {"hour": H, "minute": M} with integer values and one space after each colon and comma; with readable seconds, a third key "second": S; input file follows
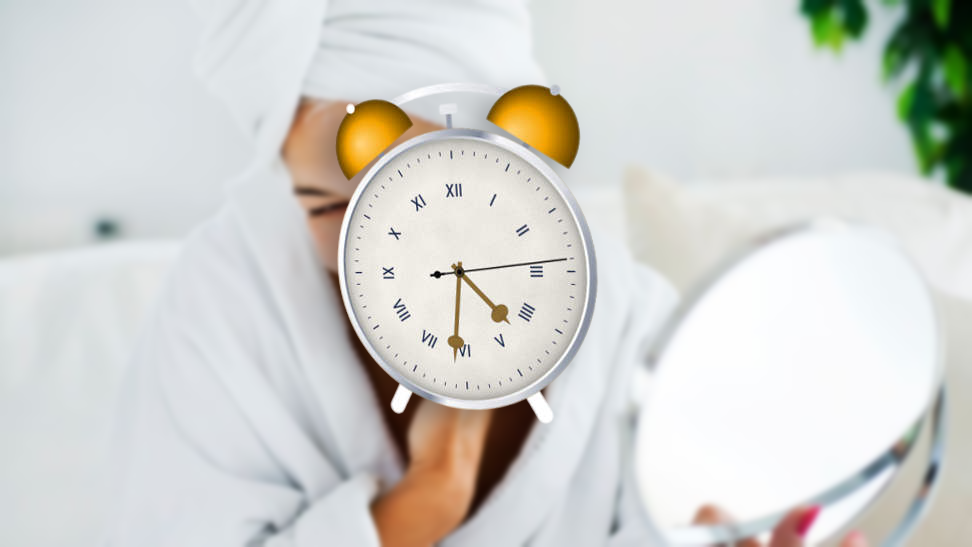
{"hour": 4, "minute": 31, "second": 14}
